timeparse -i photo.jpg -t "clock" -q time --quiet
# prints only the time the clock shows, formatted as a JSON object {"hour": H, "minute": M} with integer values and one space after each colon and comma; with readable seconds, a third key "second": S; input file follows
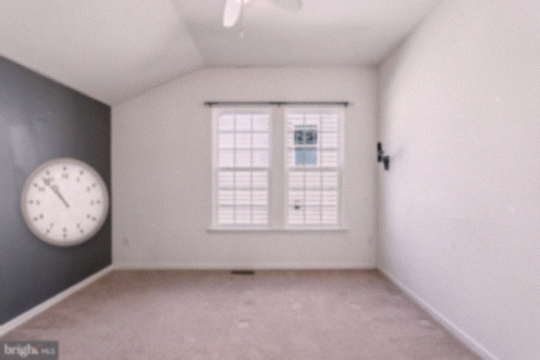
{"hour": 10, "minute": 53}
